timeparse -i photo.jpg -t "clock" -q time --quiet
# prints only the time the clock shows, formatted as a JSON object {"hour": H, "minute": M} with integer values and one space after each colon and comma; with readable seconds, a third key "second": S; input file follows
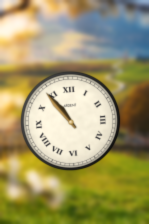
{"hour": 10, "minute": 54}
